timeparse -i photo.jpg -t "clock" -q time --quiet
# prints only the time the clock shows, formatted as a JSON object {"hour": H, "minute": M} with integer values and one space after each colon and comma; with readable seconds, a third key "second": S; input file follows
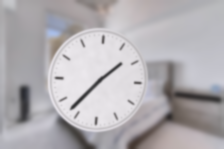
{"hour": 1, "minute": 37}
